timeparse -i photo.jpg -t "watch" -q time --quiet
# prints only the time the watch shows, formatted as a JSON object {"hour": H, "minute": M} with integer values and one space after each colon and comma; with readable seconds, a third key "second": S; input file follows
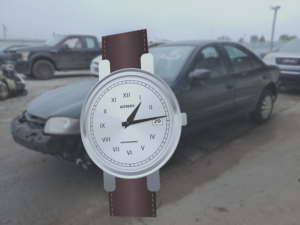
{"hour": 1, "minute": 14}
